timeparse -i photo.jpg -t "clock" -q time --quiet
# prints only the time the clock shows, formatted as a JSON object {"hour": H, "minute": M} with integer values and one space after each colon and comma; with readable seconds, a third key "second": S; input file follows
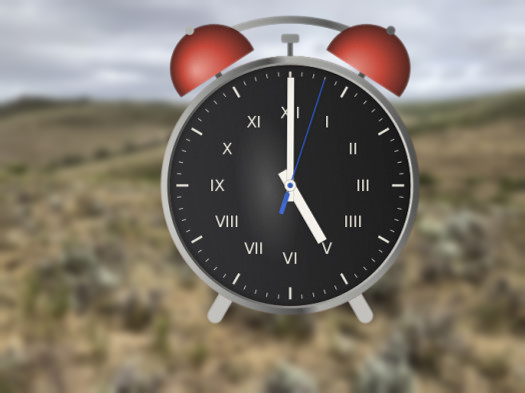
{"hour": 5, "minute": 0, "second": 3}
